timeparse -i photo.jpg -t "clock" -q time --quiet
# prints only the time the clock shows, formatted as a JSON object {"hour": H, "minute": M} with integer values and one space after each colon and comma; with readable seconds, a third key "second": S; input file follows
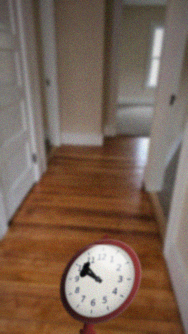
{"hour": 9, "minute": 52}
